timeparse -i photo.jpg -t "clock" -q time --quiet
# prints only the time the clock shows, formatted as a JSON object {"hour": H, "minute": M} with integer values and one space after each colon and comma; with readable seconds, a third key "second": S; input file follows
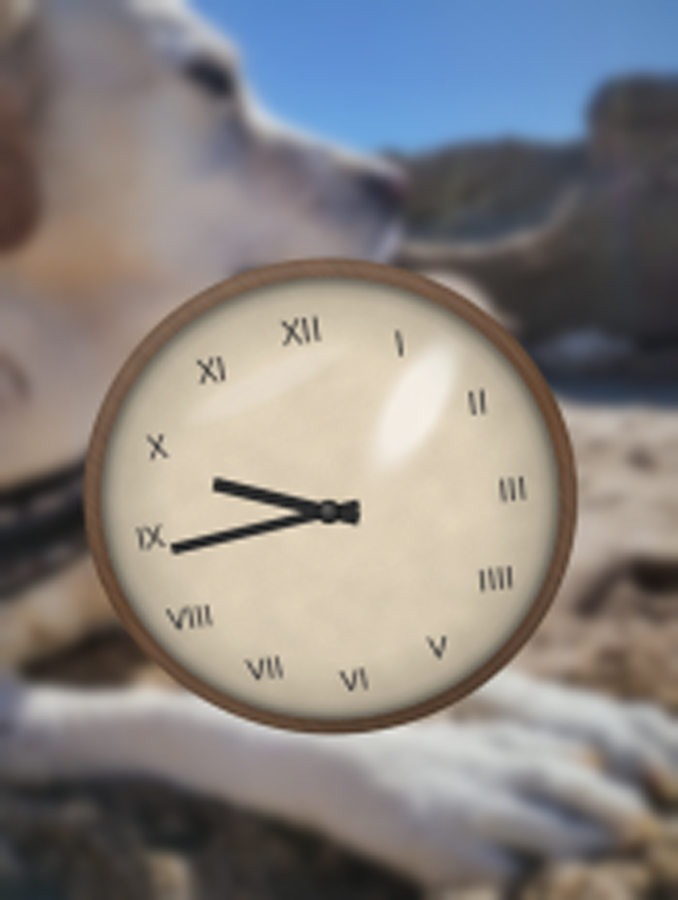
{"hour": 9, "minute": 44}
